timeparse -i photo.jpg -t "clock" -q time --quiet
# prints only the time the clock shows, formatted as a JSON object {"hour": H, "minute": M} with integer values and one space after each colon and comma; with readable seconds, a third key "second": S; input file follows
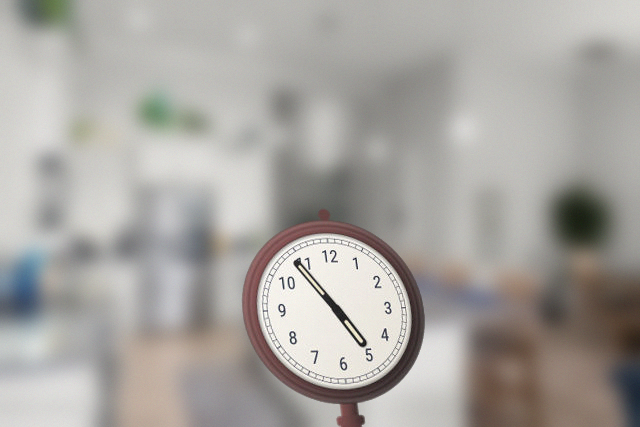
{"hour": 4, "minute": 54}
